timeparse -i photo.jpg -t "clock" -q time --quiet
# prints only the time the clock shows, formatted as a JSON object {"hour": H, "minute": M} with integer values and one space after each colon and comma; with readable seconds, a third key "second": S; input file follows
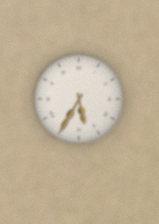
{"hour": 5, "minute": 35}
